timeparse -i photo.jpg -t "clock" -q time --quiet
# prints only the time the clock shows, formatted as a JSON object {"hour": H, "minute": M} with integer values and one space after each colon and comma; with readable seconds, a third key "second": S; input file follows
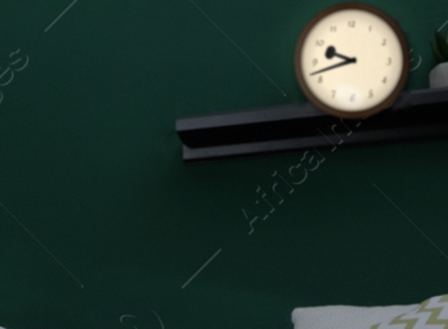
{"hour": 9, "minute": 42}
